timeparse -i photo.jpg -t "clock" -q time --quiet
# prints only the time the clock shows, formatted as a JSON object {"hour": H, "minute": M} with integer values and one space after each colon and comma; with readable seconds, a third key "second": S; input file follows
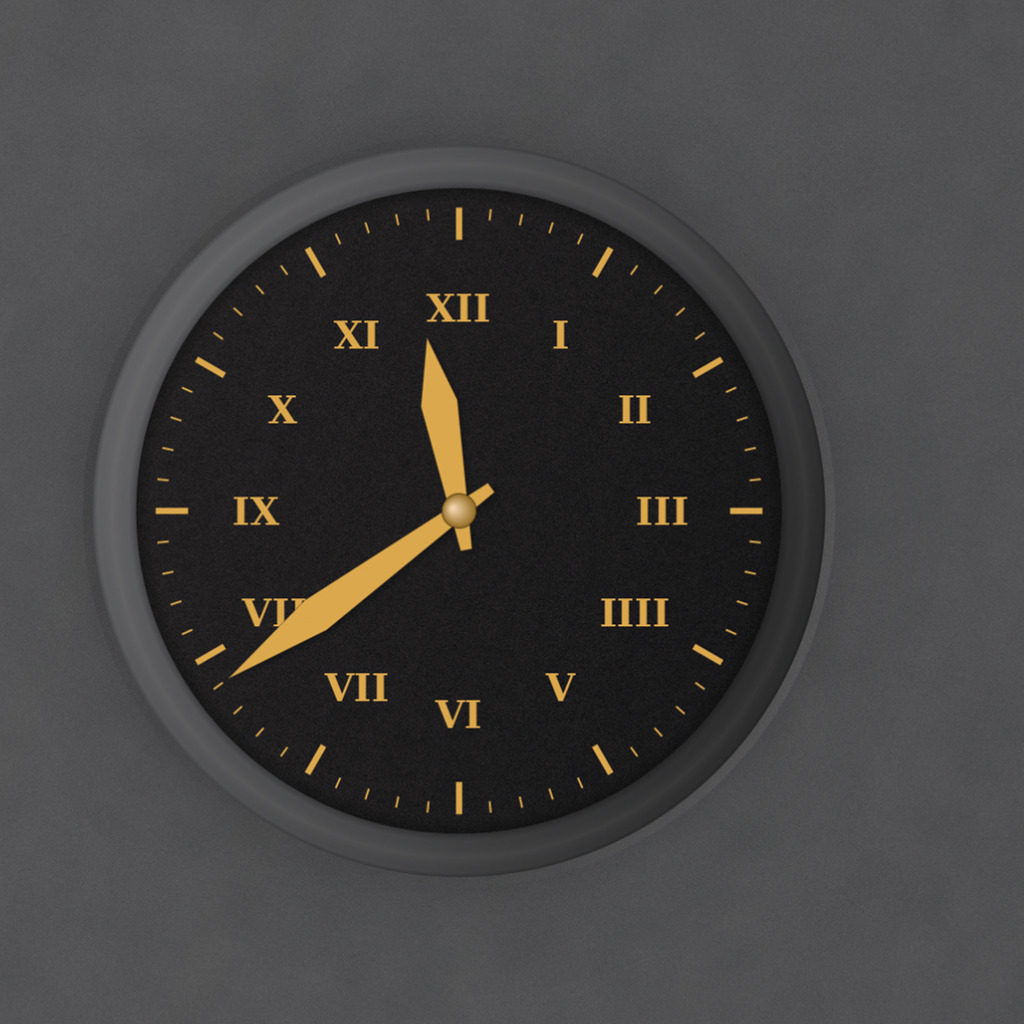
{"hour": 11, "minute": 39}
